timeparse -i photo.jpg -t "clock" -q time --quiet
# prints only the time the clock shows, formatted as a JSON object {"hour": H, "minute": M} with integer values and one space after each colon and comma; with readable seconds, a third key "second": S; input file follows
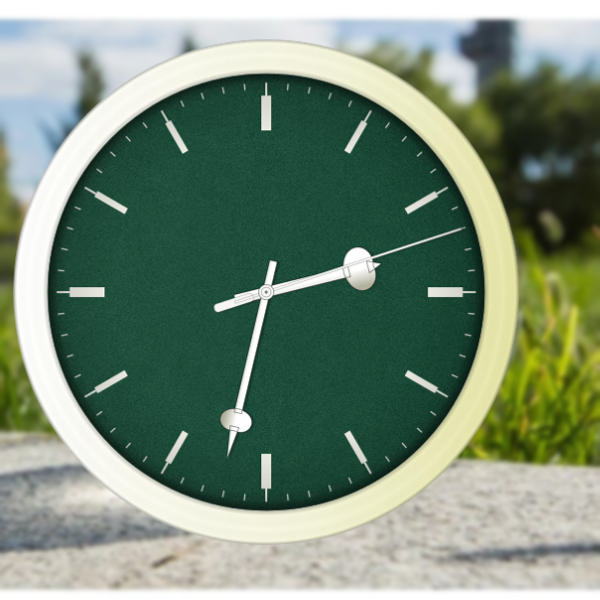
{"hour": 2, "minute": 32, "second": 12}
